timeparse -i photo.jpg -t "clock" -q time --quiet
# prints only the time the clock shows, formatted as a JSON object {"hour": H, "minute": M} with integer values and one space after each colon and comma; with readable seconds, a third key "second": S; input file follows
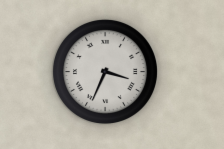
{"hour": 3, "minute": 34}
